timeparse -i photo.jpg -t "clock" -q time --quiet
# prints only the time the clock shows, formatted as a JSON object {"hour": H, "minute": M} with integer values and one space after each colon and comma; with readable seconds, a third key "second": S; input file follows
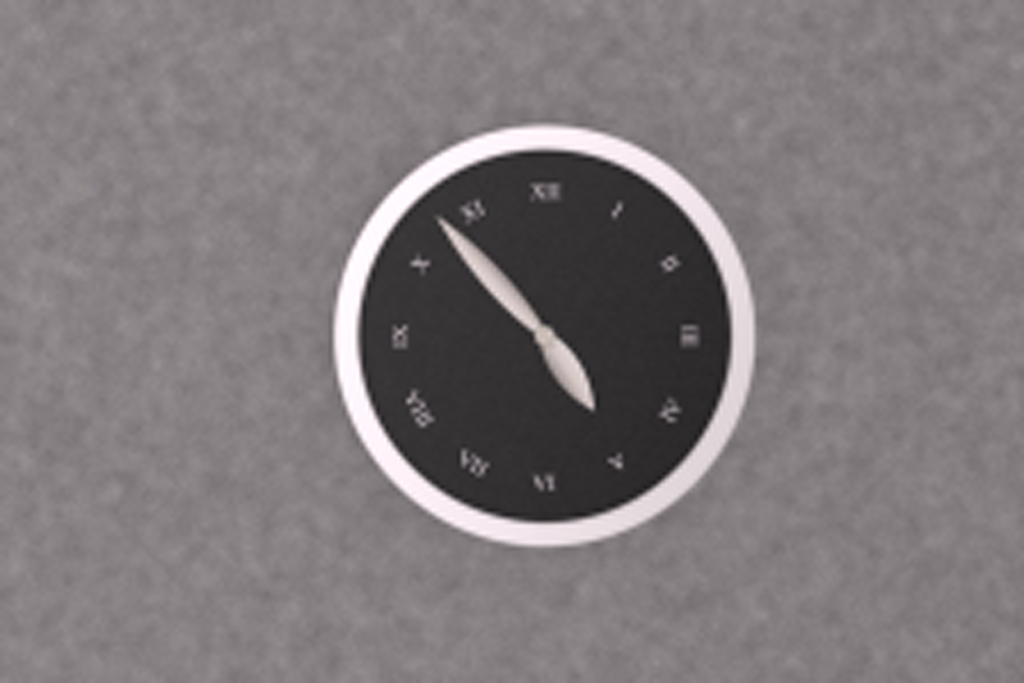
{"hour": 4, "minute": 53}
